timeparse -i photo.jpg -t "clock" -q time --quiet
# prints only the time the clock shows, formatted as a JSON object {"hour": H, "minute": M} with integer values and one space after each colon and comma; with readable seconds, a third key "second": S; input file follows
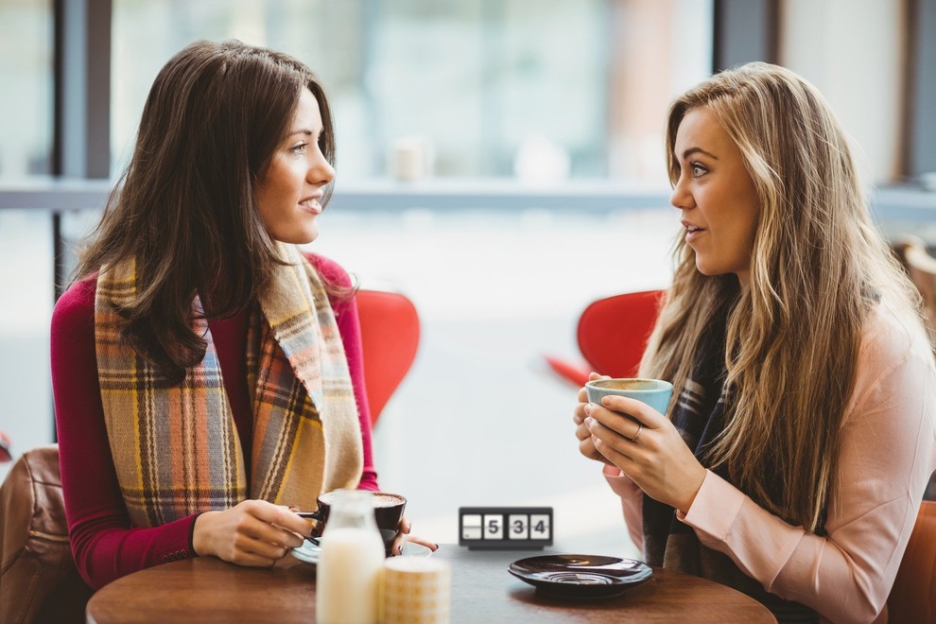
{"hour": 5, "minute": 34}
